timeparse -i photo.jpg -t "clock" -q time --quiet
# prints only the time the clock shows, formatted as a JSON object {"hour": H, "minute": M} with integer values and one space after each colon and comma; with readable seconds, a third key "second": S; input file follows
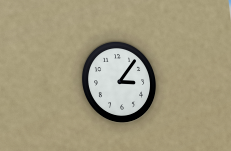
{"hour": 3, "minute": 7}
